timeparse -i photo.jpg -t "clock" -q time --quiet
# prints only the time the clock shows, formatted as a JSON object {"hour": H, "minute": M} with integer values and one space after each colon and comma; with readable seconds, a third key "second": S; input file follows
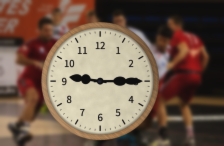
{"hour": 9, "minute": 15}
